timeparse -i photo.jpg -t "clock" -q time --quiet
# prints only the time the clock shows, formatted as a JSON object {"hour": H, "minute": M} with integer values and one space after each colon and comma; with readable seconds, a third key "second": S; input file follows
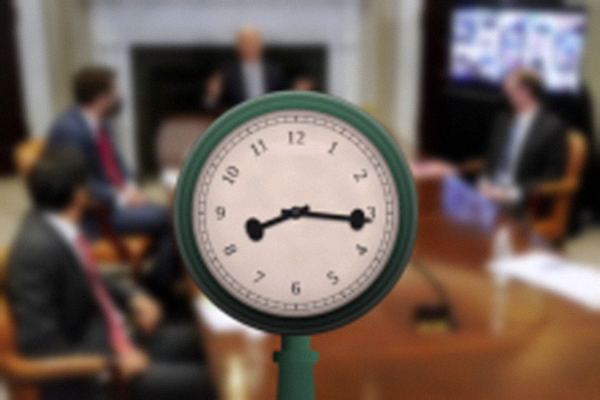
{"hour": 8, "minute": 16}
